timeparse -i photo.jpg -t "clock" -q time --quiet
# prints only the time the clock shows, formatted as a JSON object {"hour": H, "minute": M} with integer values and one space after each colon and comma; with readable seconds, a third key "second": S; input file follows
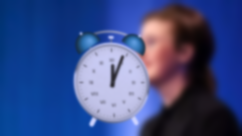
{"hour": 12, "minute": 4}
